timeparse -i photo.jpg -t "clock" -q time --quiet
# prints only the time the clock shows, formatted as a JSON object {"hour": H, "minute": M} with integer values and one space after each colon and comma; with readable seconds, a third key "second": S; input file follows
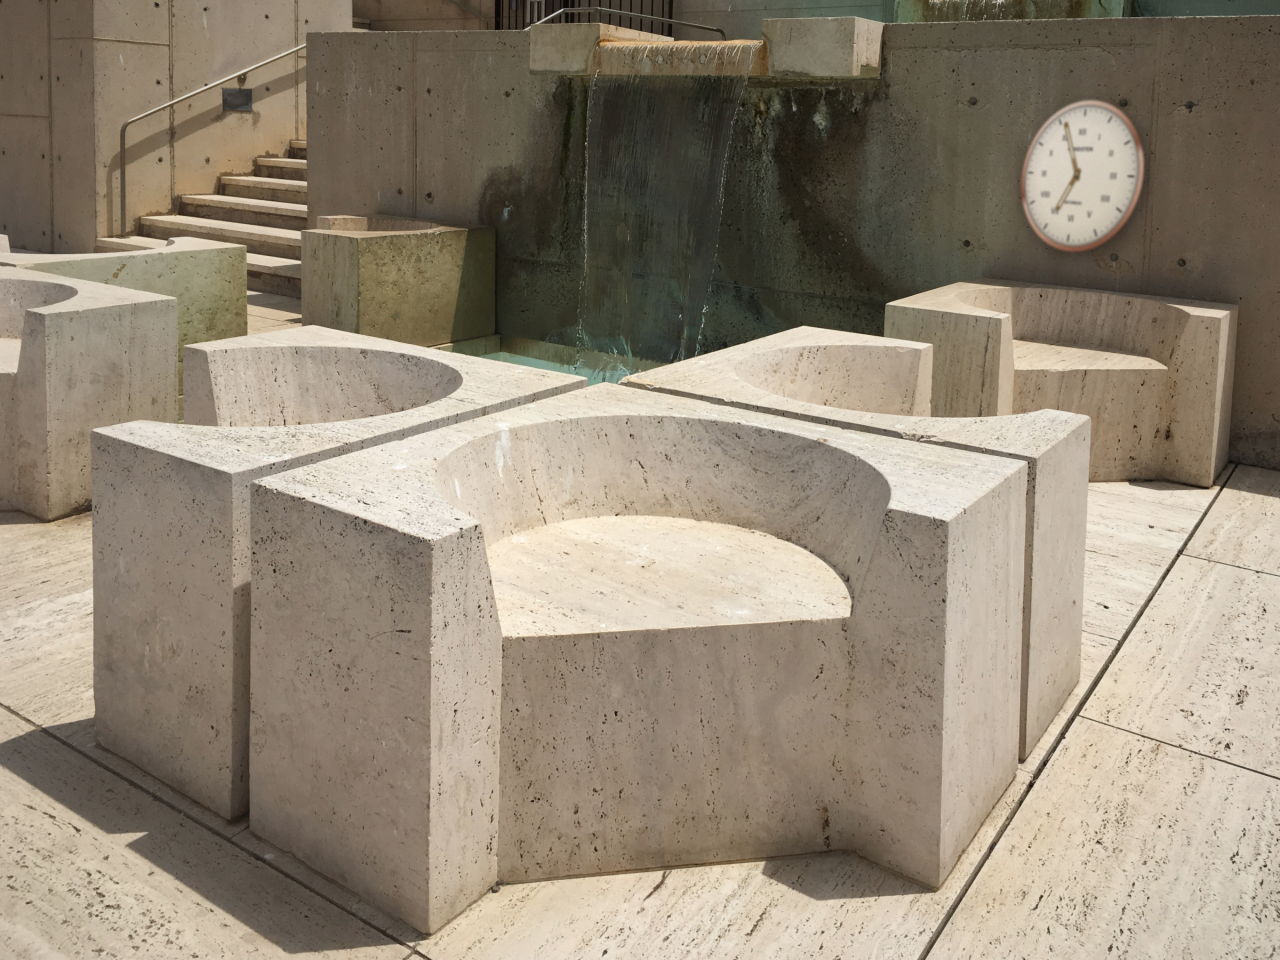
{"hour": 6, "minute": 56}
